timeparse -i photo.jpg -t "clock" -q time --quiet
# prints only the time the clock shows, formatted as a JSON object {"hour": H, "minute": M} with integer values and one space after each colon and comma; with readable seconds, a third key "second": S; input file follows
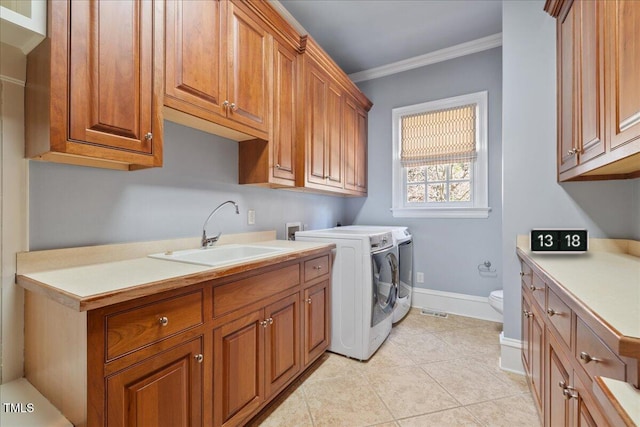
{"hour": 13, "minute": 18}
